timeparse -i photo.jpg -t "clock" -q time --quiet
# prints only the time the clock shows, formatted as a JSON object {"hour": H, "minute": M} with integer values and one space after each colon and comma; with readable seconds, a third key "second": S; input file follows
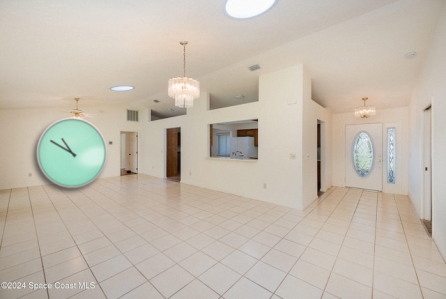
{"hour": 10, "minute": 50}
